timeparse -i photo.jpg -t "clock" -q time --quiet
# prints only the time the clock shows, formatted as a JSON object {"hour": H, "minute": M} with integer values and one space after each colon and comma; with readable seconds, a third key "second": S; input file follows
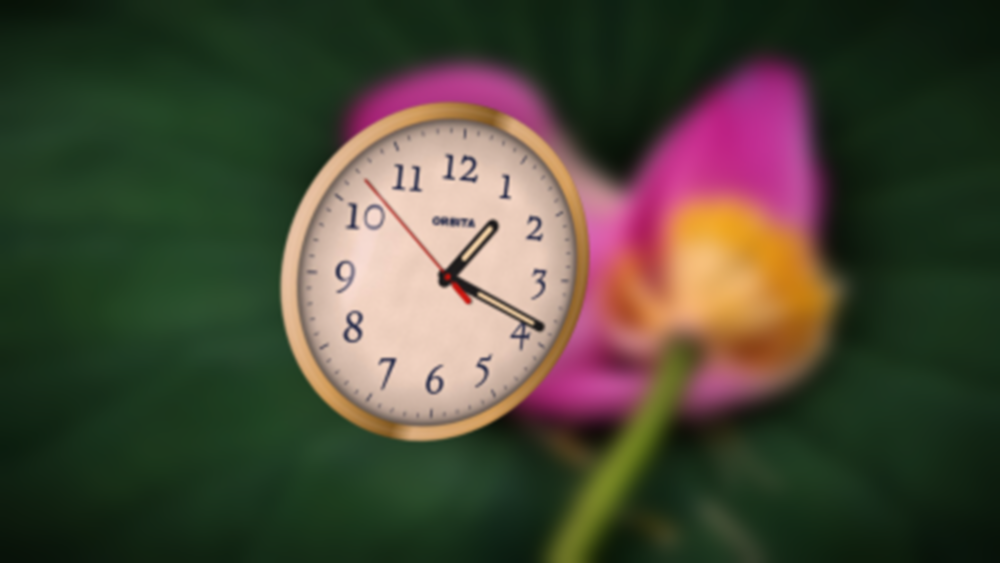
{"hour": 1, "minute": 18, "second": 52}
